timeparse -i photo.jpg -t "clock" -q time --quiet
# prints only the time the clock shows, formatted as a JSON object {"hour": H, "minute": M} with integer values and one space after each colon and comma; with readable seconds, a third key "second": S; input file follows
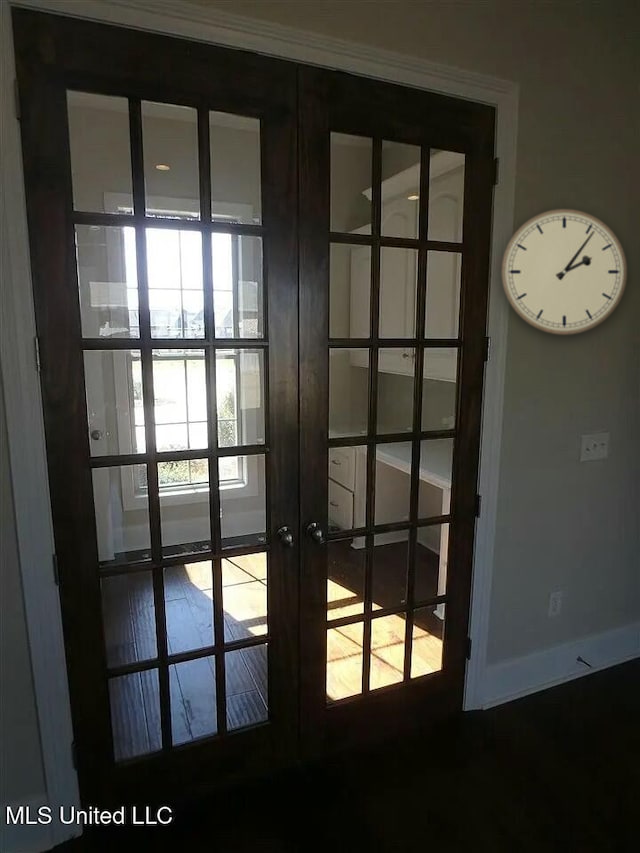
{"hour": 2, "minute": 6}
